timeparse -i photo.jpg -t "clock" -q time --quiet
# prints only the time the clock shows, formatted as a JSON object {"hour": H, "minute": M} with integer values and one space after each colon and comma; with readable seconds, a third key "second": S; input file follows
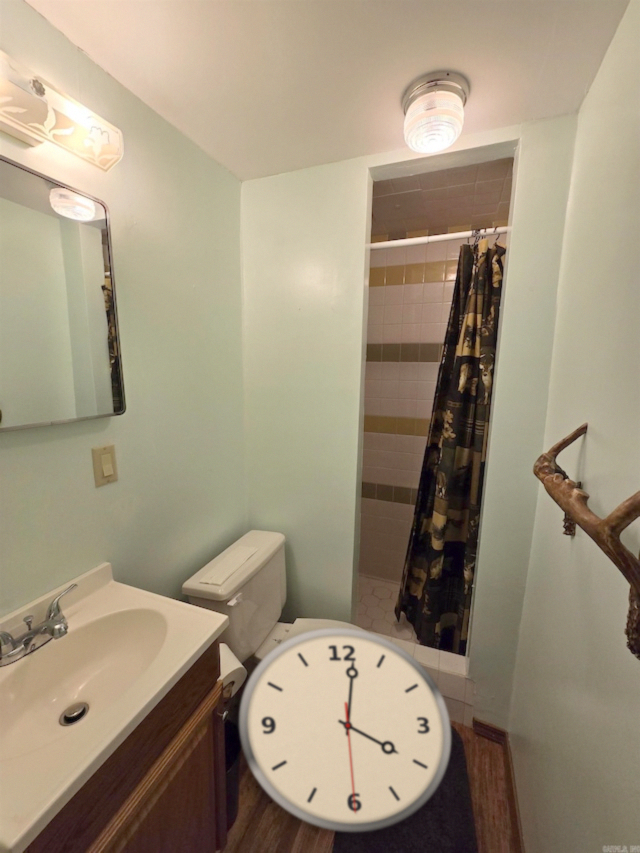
{"hour": 4, "minute": 1, "second": 30}
